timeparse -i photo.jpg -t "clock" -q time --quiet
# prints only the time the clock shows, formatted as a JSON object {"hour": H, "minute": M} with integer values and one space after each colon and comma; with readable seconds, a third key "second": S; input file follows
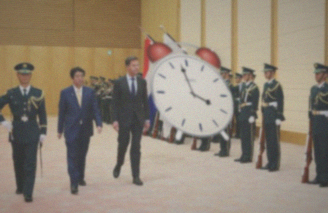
{"hour": 3, "minute": 58}
